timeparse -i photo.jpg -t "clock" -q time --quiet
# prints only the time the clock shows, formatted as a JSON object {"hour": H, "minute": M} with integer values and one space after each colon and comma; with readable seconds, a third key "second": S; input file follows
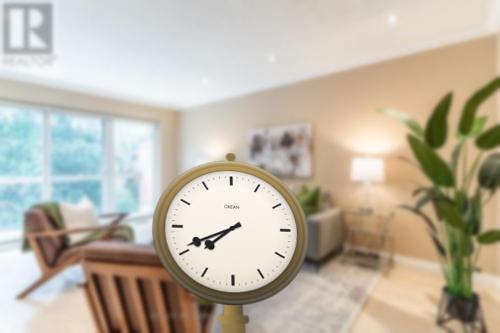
{"hour": 7, "minute": 41}
